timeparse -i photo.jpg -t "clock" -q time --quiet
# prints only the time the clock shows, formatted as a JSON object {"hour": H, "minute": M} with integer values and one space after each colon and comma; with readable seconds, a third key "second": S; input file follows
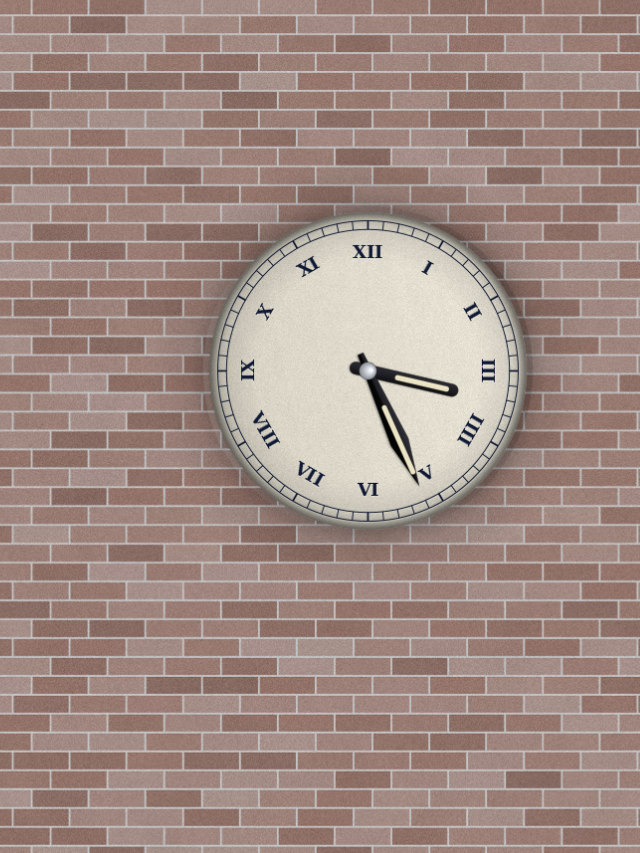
{"hour": 3, "minute": 26}
